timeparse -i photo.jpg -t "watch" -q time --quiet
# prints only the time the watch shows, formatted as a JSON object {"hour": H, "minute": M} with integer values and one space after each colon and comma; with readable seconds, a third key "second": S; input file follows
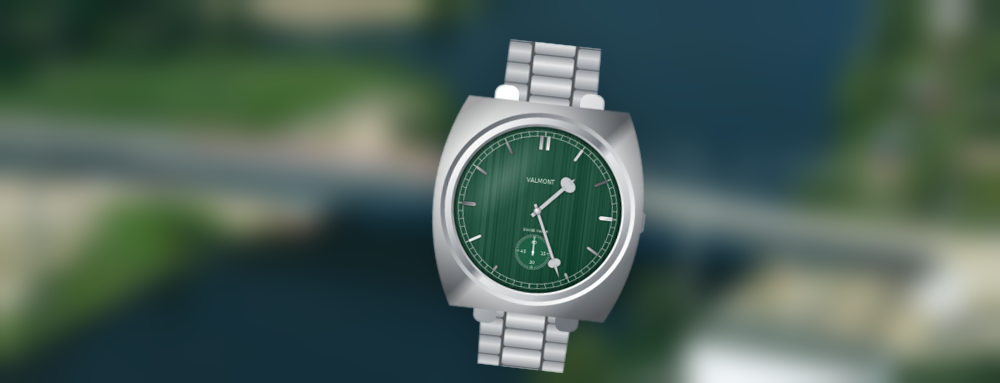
{"hour": 1, "minute": 26}
